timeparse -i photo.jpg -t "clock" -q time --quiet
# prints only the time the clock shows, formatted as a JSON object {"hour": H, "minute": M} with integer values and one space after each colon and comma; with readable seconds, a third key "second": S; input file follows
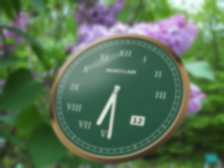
{"hour": 6, "minute": 29}
